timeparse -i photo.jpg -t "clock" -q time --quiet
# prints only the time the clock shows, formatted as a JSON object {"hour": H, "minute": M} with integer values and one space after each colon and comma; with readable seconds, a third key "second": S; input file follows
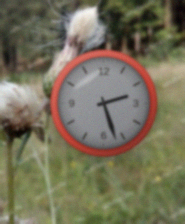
{"hour": 2, "minute": 27}
